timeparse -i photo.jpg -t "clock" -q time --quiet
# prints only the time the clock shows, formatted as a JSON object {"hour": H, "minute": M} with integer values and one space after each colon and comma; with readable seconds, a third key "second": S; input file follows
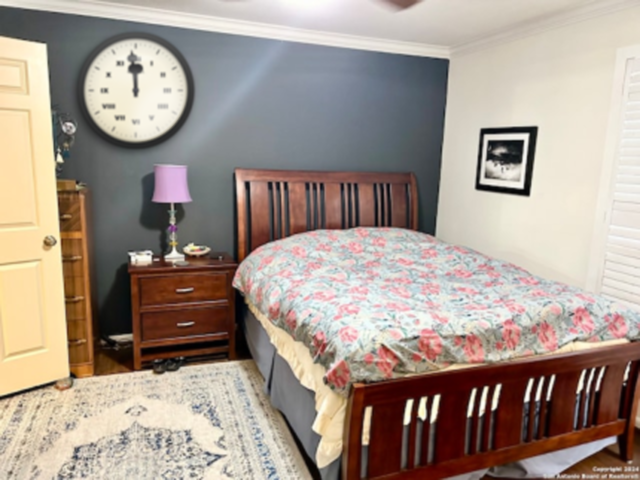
{"hour": 11, "minute": 59}
